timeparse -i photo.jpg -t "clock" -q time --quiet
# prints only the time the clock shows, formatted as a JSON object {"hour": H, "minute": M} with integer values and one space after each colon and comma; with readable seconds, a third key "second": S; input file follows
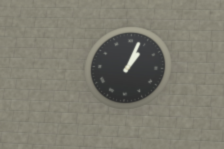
{"hour": 1, "minute": 3}
